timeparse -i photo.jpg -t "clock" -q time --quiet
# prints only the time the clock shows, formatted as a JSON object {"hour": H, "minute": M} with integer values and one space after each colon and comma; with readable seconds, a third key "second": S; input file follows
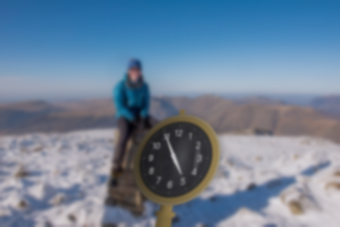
{"hour": 4, "minute": 55}
